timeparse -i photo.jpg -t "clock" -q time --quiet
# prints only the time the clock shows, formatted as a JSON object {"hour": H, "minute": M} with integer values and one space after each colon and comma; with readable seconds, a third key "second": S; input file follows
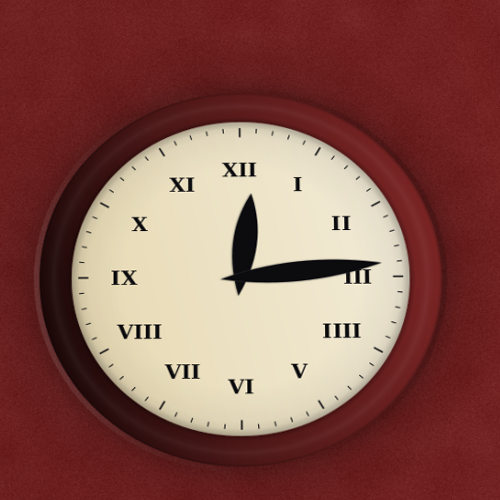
{"hour": 12, "minute": 14}
